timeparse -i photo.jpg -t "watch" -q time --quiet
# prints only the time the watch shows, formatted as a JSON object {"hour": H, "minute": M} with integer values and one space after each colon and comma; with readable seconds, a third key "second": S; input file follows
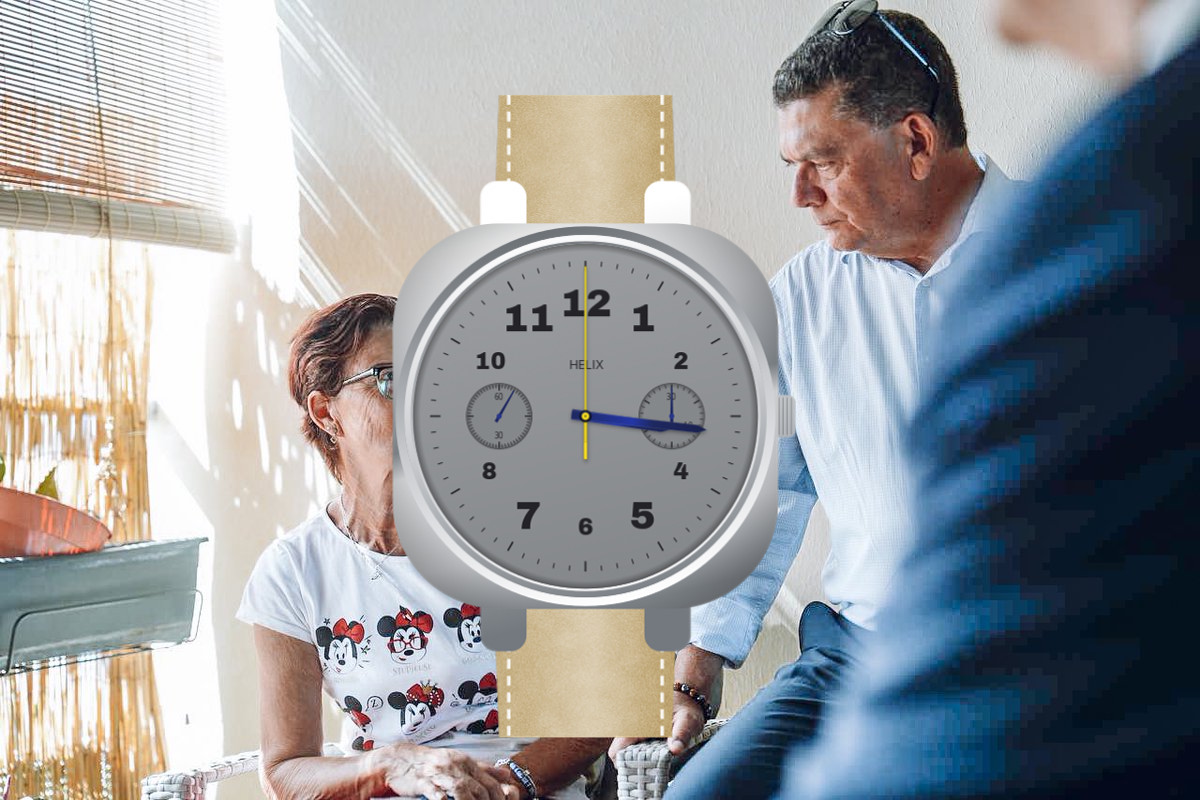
{"hour": 3, "minute": 16, "second": 5}
